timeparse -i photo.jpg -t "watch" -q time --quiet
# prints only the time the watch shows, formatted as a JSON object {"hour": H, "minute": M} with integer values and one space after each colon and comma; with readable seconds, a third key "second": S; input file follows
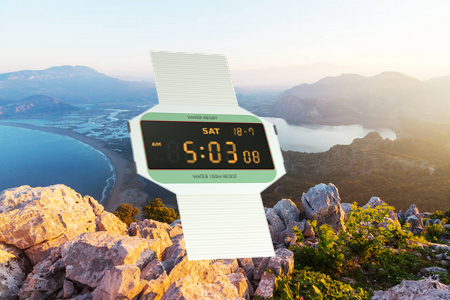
{"hour": 5, "minute": 3, "second": 8}
